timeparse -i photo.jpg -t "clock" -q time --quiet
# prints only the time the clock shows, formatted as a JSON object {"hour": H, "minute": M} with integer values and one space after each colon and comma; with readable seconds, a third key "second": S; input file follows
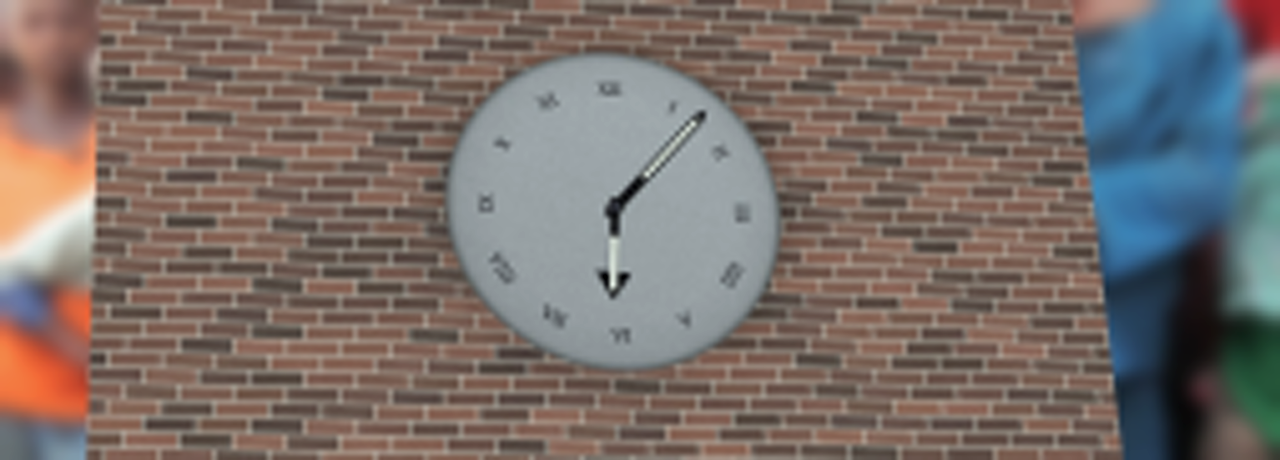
{"hour": 6, "minute": 7}
